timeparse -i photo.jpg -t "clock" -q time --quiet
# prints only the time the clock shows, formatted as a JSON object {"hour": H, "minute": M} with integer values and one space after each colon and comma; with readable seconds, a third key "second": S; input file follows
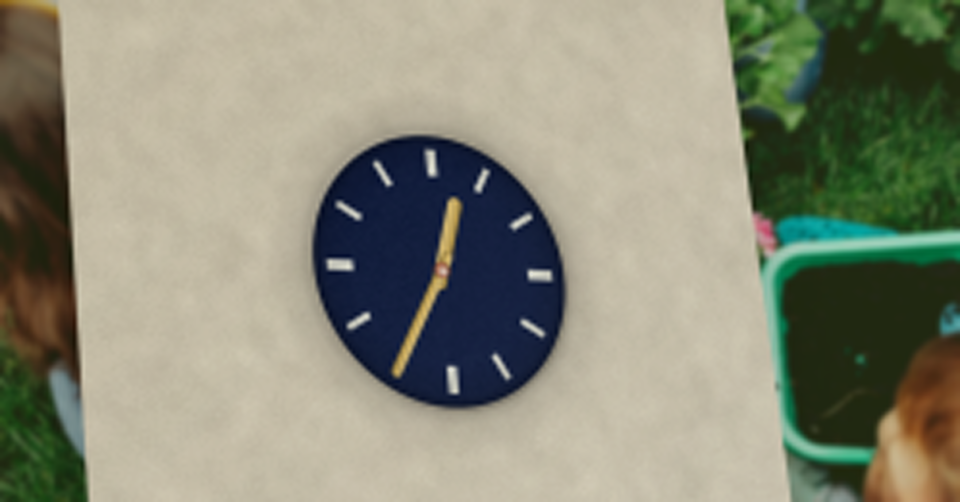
{"hour": 12, "minute": 35}
